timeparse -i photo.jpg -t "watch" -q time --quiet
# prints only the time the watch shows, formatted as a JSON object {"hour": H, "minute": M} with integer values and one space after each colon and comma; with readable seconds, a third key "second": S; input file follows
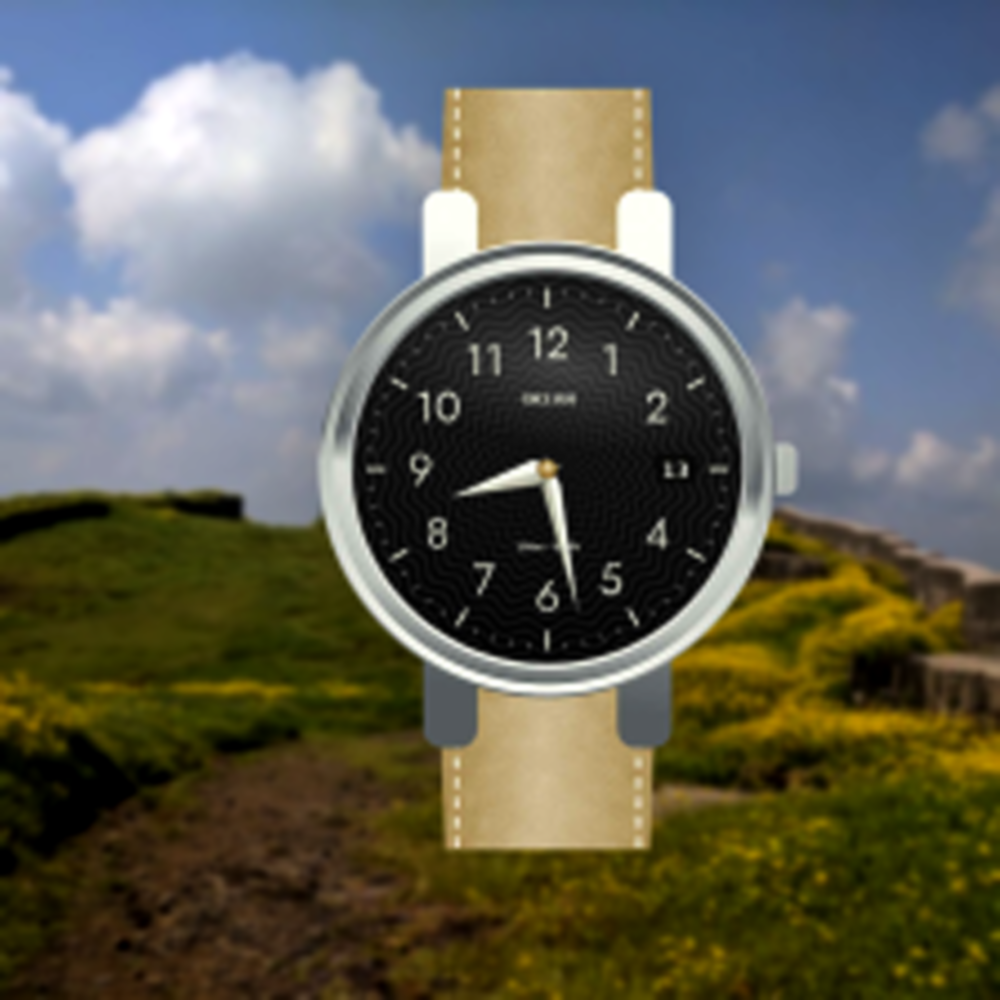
{"hour": 8, "minute": 28}
